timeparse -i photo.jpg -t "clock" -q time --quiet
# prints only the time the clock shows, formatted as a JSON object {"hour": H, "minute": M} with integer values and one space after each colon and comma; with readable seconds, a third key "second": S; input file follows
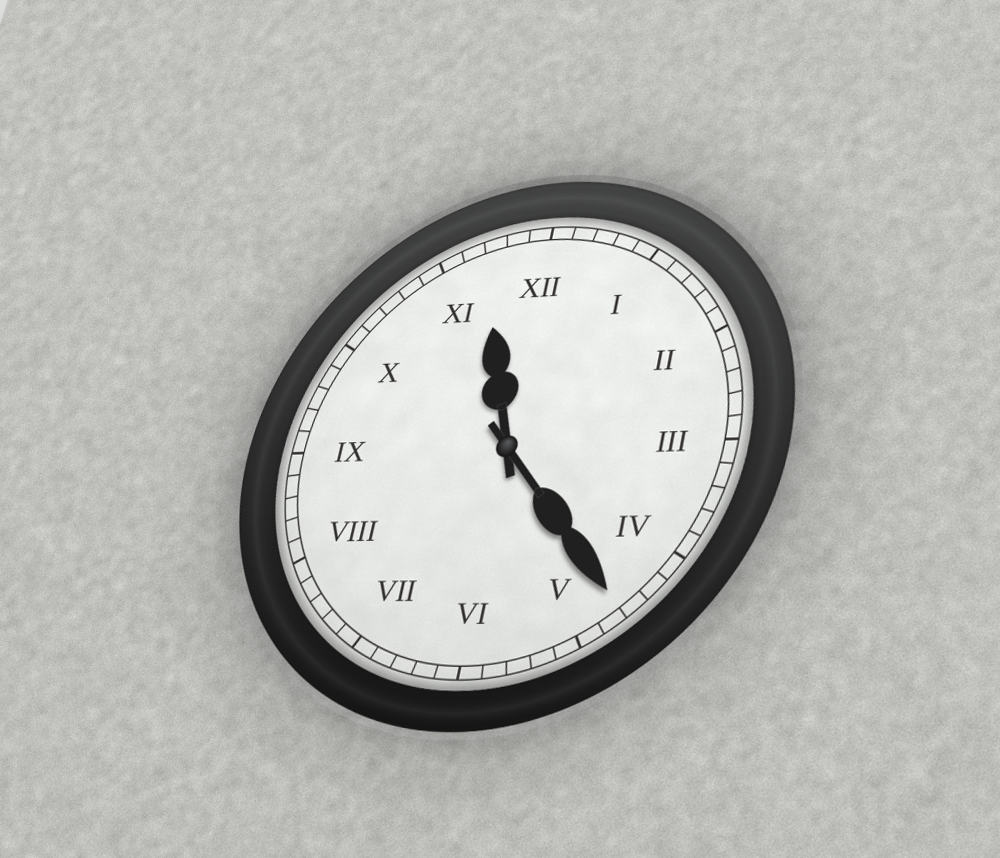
{"hour": 11, "minute": 23}
